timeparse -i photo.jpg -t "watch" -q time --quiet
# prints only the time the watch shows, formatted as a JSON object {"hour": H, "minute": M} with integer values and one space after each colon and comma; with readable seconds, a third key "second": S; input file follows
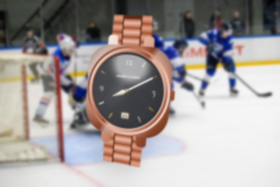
{"hour": 8, "minute": 10}
